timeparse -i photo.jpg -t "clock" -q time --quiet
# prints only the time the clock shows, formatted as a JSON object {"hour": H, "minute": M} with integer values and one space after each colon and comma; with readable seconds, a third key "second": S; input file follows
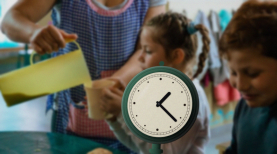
{"hour": 1, "minute": 22}
